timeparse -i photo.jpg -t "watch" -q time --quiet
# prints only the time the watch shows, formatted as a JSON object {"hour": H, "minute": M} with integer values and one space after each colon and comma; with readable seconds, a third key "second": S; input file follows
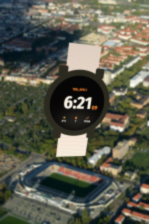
{"hour": 6, "minute": 21}
